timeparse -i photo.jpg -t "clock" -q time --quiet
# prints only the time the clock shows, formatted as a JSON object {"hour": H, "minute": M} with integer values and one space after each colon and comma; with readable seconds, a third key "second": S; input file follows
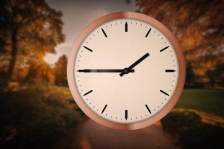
{"hour": 1, "minute": 45}
